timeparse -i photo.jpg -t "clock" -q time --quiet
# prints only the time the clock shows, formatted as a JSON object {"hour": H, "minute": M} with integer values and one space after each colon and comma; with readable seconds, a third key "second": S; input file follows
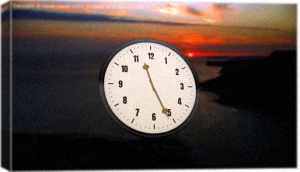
{"hour": 11, "minute": 26}
